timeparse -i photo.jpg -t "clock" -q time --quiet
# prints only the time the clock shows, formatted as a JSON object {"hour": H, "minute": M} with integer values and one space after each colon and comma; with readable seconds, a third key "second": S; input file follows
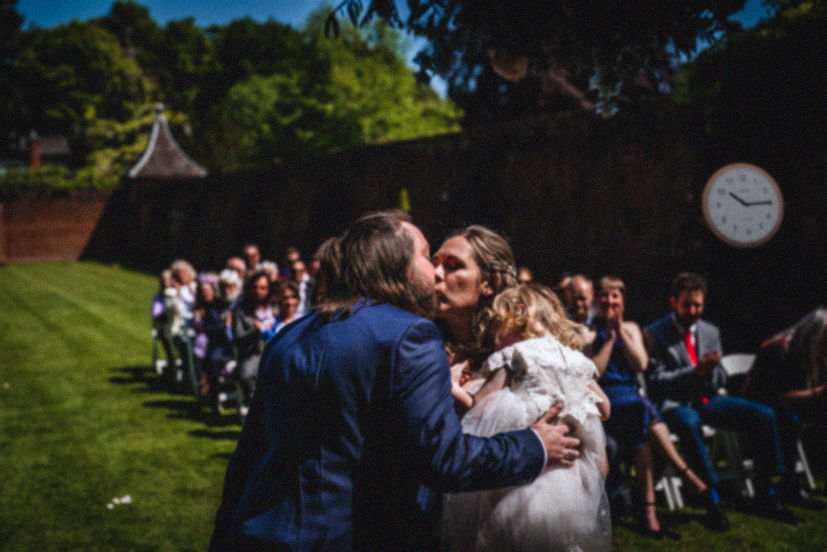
{"hour": 10, "minute": 15}
